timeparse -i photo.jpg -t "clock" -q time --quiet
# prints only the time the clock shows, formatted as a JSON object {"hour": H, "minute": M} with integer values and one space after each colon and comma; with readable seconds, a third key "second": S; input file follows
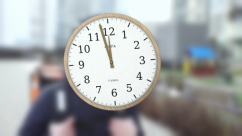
{"hour": 11, "minute": 58}
